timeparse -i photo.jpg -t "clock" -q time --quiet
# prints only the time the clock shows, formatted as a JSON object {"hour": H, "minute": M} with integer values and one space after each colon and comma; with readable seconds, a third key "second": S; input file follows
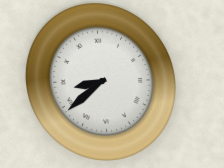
{"hour": 8, "minute": 39}
